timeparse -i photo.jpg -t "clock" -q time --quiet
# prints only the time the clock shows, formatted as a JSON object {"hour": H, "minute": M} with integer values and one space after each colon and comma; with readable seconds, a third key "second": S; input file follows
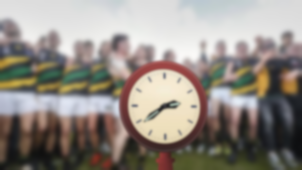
{"hour": 2, "minute": 39}
